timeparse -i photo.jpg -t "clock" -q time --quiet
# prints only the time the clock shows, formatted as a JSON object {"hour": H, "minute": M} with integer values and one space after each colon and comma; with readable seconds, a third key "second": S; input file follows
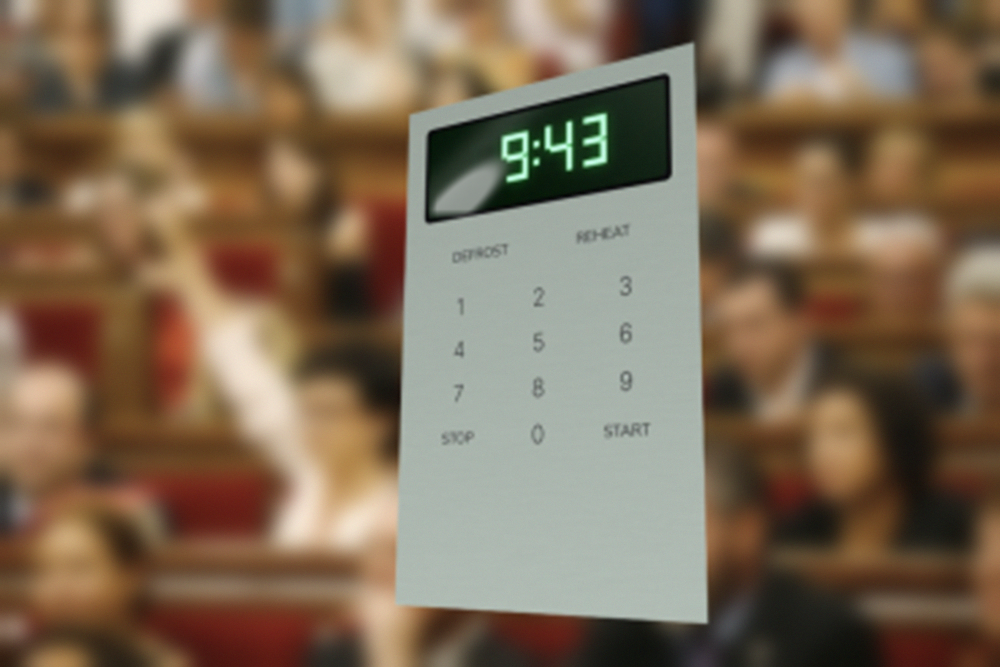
{"hour": 9, "minute": 43}
